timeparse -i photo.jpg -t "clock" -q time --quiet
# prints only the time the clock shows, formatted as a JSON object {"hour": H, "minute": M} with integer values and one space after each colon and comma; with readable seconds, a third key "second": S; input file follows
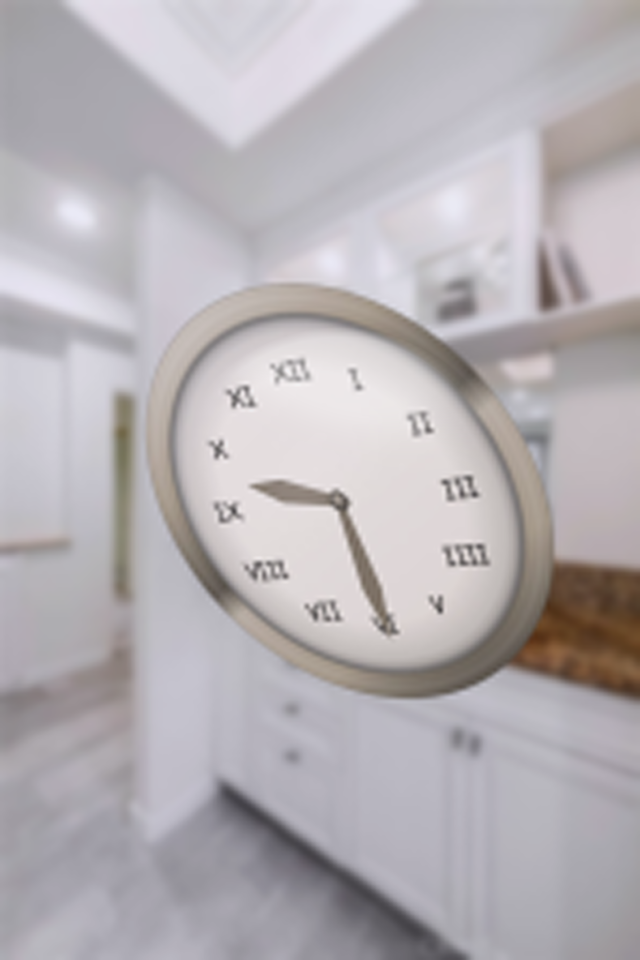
{"hour": 9, "minute": 30}
